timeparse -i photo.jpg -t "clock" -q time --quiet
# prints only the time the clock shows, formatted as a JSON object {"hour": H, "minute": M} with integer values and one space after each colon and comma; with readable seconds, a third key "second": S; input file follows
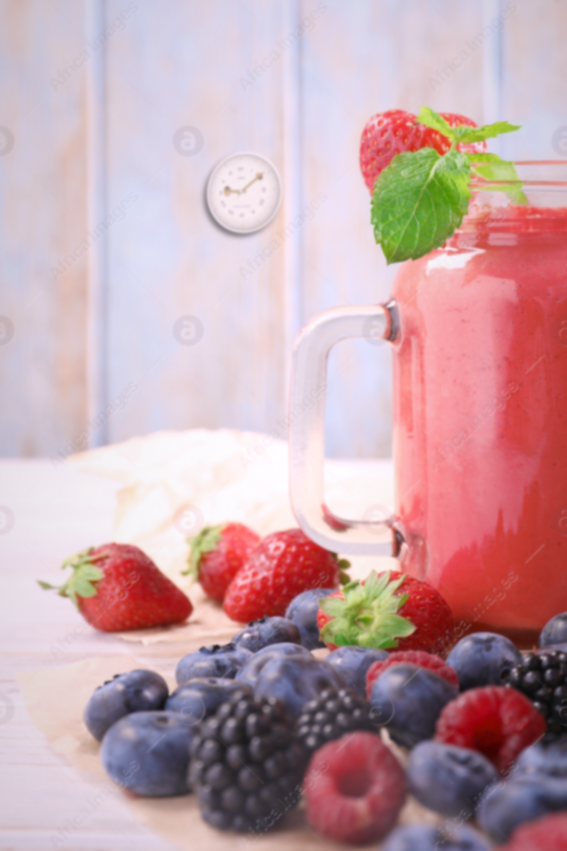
{"hour": 9, "minute": 9}
